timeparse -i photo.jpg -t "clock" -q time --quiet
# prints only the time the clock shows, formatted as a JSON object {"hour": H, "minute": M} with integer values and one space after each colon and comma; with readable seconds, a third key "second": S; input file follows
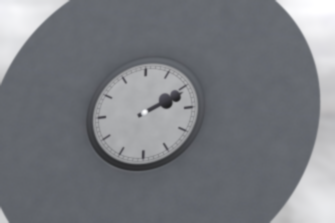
{"hour": 2, "minute": 11}
